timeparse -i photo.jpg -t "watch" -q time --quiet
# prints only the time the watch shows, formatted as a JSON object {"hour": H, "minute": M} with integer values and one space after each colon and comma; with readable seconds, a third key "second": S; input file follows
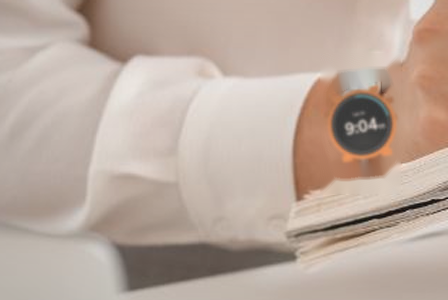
{"hour": 9, "minute": 4}
